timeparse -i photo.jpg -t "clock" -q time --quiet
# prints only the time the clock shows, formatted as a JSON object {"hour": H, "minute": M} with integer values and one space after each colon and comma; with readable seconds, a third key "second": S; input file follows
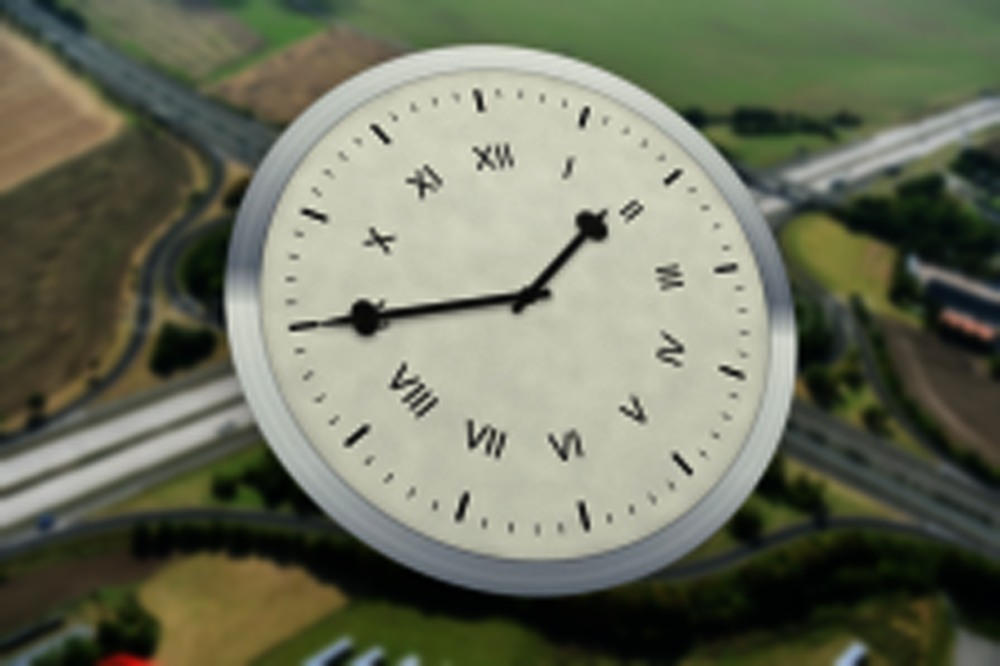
{"hour": 1, "minute": 45}
